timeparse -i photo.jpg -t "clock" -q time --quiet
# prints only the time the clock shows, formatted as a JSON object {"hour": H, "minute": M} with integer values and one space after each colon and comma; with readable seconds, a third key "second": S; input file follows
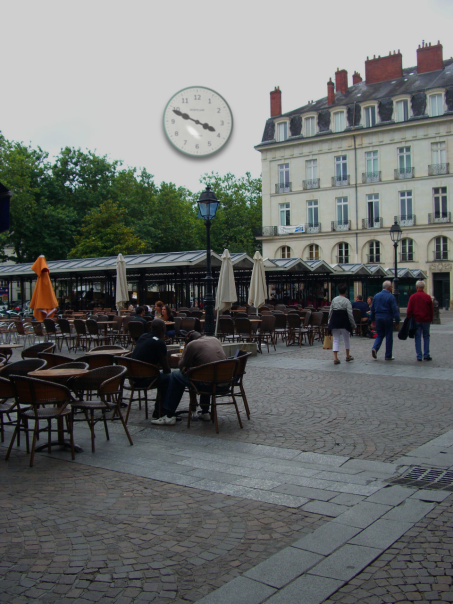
{"hour": 3, "minute": 49}
